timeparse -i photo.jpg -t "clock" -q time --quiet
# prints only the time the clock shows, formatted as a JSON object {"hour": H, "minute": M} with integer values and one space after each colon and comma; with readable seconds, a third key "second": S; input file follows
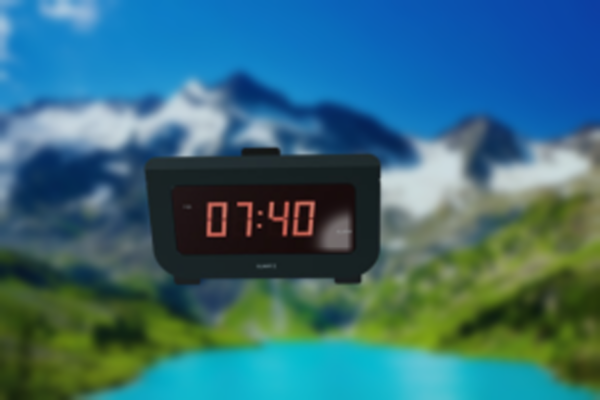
{"hour": 7, "minute": 40}
